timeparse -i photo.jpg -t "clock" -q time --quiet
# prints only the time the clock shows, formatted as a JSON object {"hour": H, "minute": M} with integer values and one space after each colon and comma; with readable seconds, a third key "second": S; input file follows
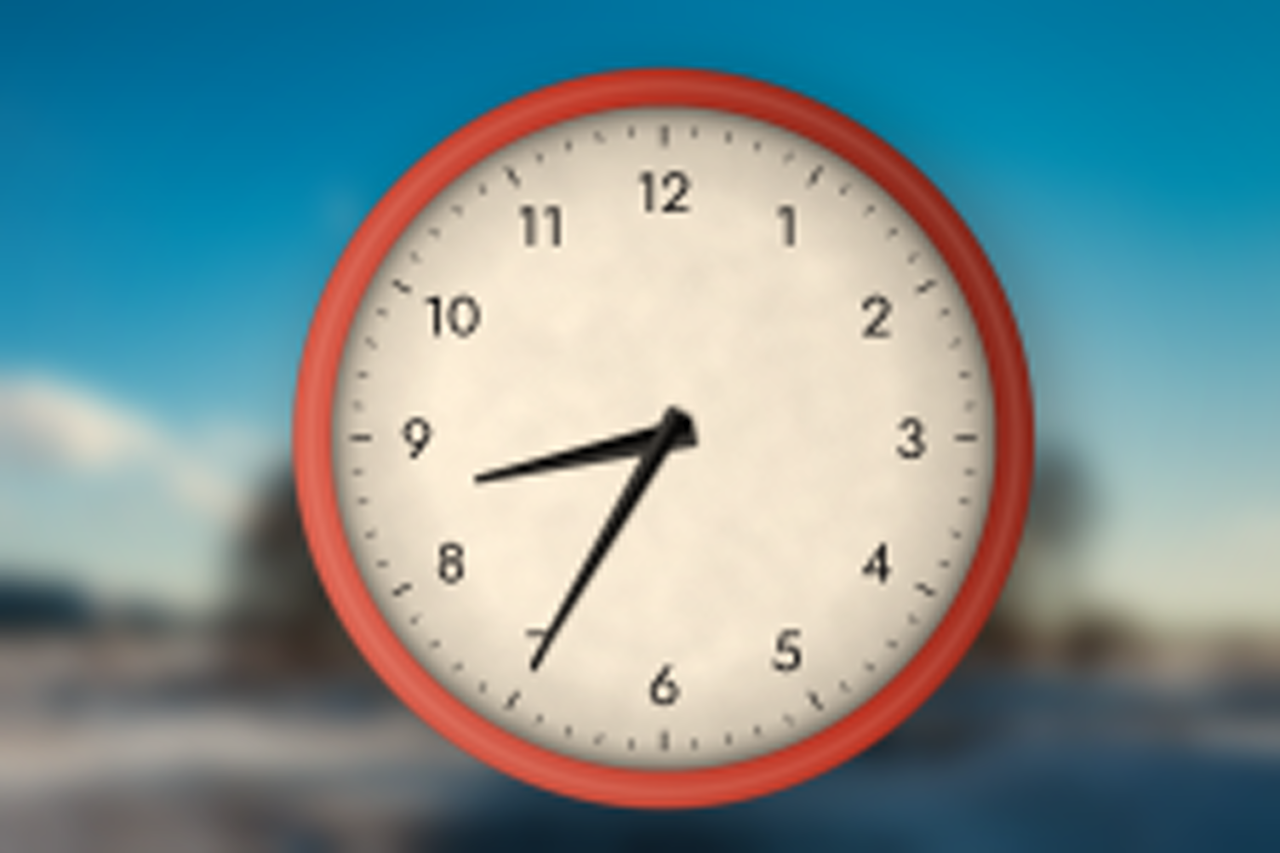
{"hour": 8, "minute": 35}
